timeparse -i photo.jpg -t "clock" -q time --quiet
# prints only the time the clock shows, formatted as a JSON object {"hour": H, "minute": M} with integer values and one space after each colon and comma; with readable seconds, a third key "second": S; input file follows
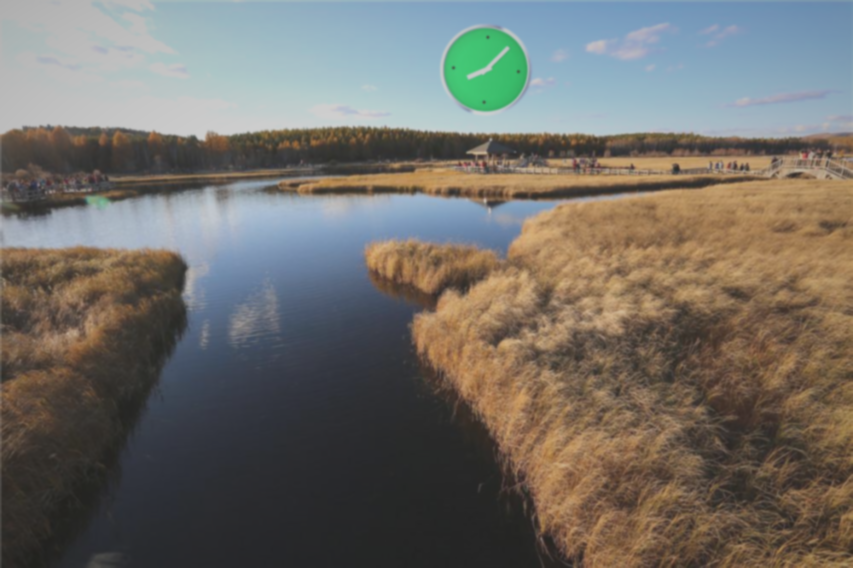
{"hour": 8, "minute": 7}
